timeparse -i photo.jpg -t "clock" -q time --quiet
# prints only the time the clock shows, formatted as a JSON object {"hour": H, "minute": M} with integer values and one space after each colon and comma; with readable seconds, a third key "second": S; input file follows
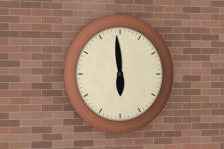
{"hour": 5, "minute": 59}
